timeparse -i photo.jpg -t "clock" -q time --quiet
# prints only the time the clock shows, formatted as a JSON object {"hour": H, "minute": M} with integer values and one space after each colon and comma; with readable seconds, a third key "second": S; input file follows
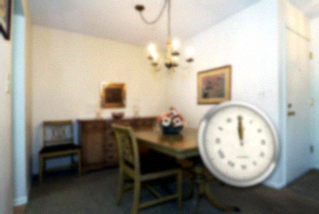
{"hour": 12, "minute": 0}
